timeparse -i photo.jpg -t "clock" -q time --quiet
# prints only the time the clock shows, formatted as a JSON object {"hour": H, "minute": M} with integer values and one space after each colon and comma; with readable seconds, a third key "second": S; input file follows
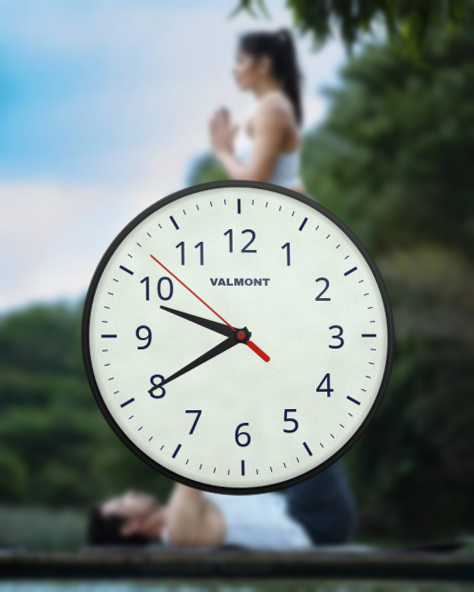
{"hour": 9, "minute": 39, "second": 52}
